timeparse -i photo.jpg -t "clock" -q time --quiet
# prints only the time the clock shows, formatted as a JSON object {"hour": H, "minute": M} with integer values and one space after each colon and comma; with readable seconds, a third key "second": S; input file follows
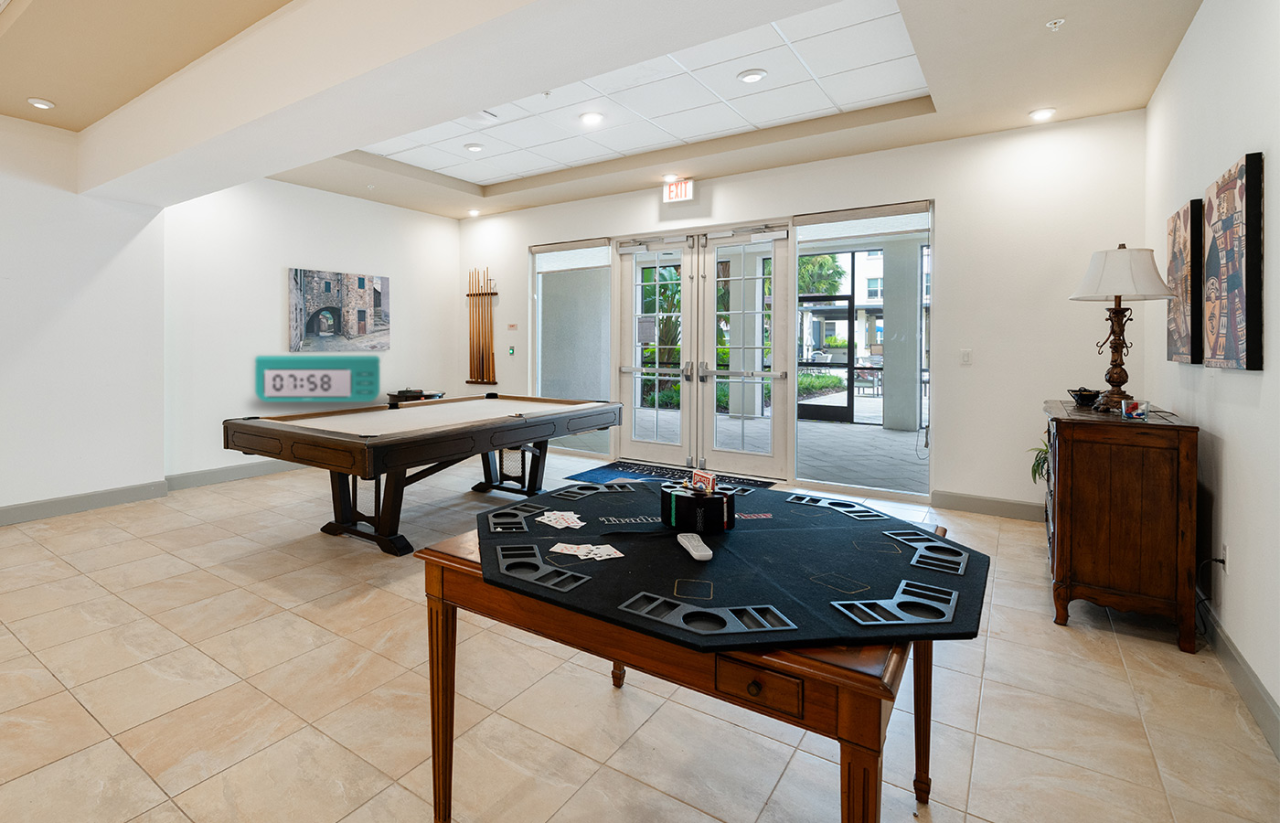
{"hour": 7, "minute": 58}
